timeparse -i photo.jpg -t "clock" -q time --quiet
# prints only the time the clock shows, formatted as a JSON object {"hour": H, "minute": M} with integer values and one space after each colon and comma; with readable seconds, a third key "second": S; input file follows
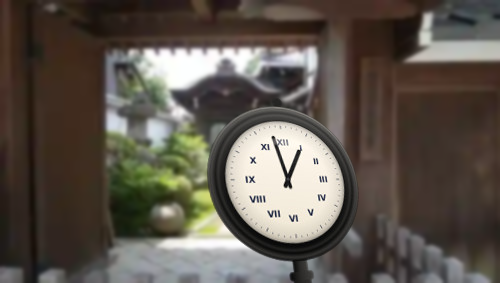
{"hour": 12, "minute": 58}
